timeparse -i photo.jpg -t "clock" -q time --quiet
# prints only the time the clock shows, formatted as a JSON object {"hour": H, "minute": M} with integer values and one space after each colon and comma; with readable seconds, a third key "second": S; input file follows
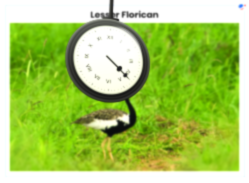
{"hour": 4, "minute": 22}
